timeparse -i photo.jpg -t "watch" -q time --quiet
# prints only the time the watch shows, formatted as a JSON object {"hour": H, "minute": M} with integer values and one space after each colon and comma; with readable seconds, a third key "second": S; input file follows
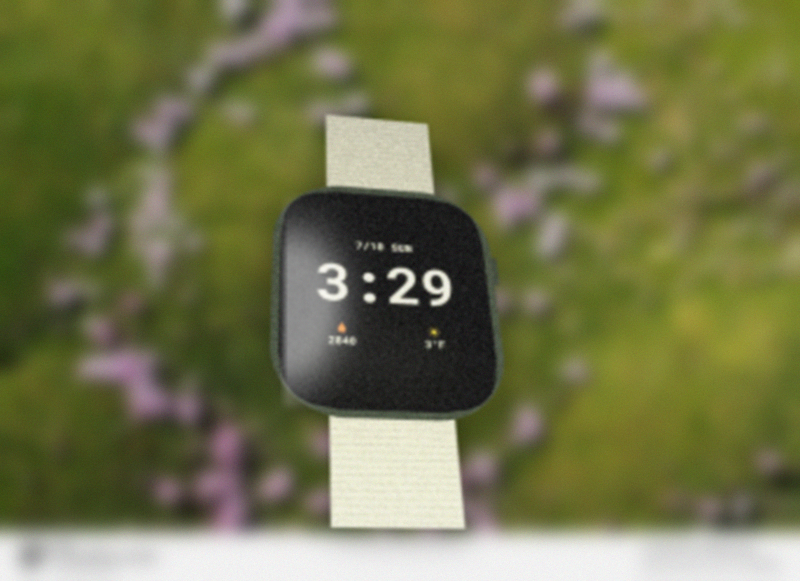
{"hour": 3, "minute": 29}
